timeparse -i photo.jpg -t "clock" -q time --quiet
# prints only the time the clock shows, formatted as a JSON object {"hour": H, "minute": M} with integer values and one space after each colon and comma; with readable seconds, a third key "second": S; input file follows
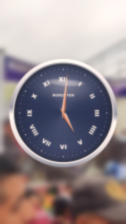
{"hour": 5, "minute": 1}
